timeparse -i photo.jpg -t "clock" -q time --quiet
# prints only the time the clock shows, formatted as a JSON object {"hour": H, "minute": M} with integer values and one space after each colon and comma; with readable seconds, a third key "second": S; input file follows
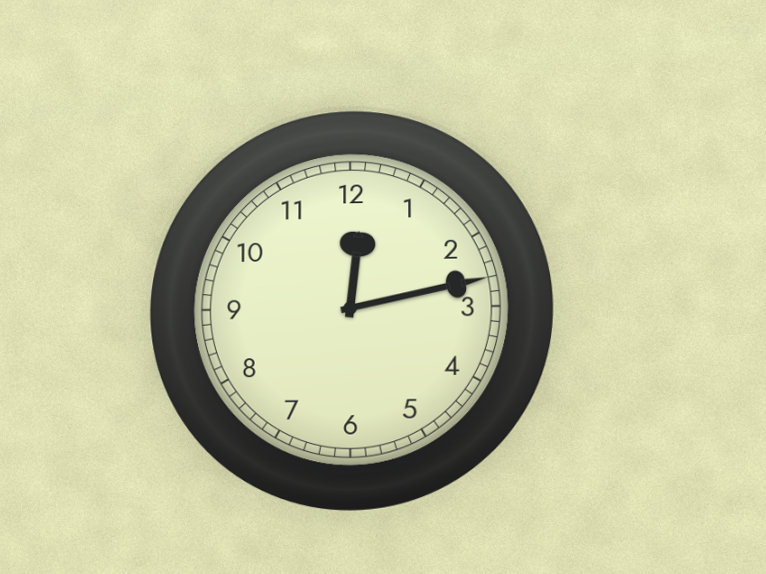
{"hour": 12, "minute": 13}
